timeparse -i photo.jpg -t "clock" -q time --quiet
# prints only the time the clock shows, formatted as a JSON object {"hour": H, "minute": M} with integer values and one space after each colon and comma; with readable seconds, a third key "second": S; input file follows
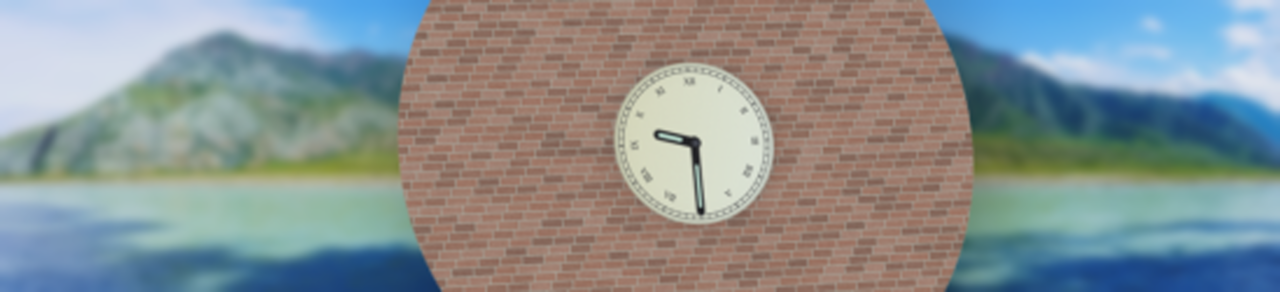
{"hour": 9, "minute": 30}
